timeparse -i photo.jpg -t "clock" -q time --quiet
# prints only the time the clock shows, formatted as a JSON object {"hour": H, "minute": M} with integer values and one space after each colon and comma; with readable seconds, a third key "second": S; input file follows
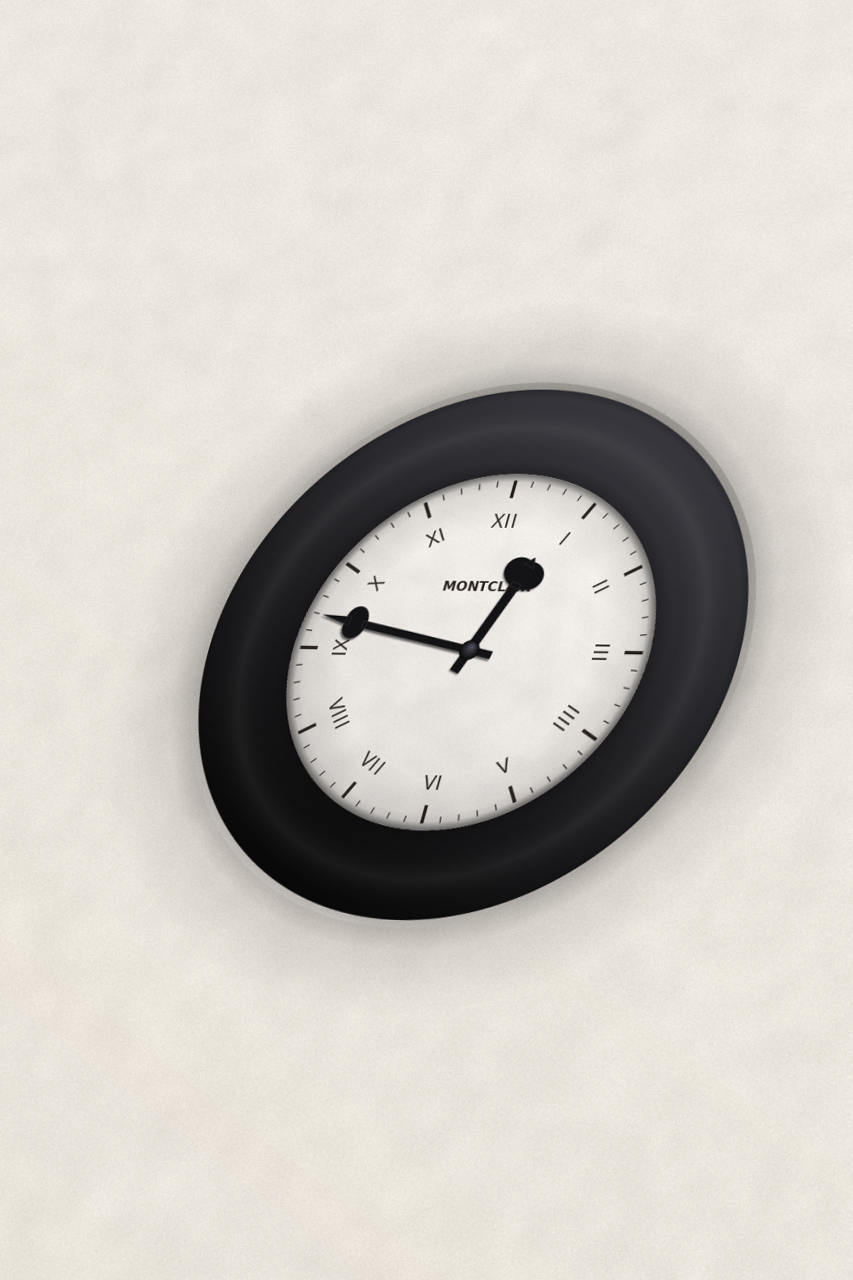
{"hour": 12, "minute": 47}
